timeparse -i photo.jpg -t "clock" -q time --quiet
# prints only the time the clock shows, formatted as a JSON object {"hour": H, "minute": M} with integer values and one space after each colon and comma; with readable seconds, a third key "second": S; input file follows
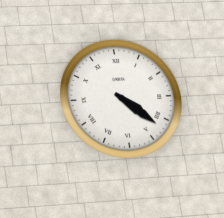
{"hour": 4, "minute": 22}
